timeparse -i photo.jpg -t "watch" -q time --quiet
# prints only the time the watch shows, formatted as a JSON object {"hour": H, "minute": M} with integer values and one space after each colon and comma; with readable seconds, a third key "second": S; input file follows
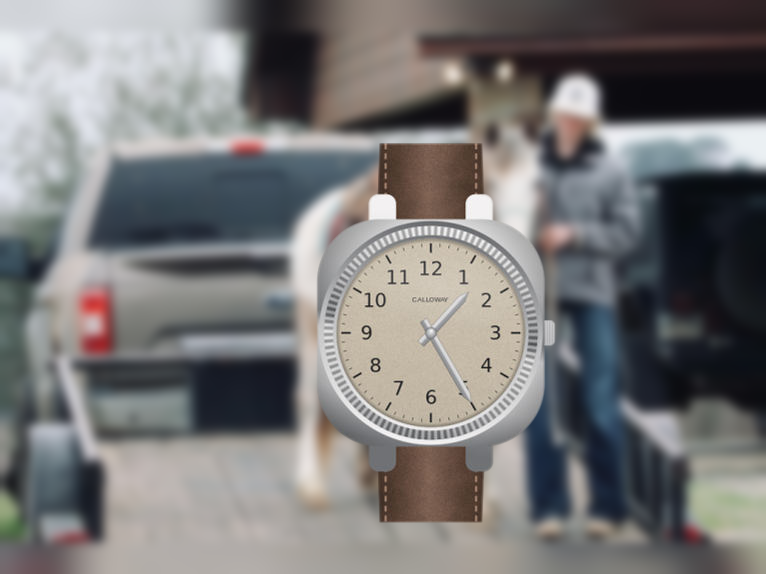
{"hour": 1, "minute": 25}
